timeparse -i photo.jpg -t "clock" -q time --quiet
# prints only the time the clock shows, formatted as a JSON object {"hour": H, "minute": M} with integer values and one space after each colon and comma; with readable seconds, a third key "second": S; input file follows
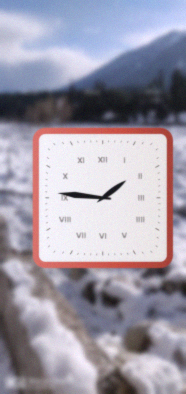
{"hour": 1, "minute": 46}
